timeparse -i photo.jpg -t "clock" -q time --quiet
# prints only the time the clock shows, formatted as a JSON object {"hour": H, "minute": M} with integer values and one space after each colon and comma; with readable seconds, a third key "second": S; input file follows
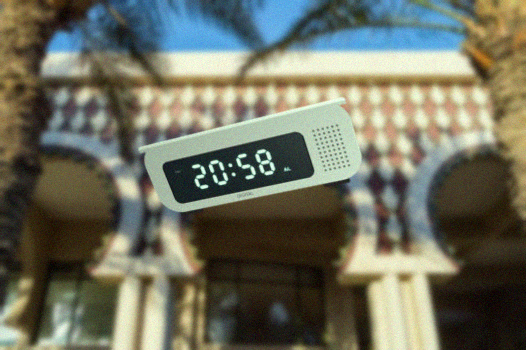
{"hour": 20, "minute": 58}
